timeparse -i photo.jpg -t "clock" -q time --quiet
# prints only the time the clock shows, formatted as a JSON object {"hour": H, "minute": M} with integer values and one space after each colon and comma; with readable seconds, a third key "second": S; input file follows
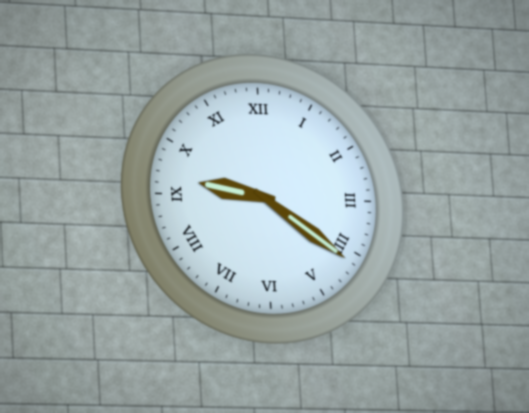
{"hour": 9, "minute": 21}
